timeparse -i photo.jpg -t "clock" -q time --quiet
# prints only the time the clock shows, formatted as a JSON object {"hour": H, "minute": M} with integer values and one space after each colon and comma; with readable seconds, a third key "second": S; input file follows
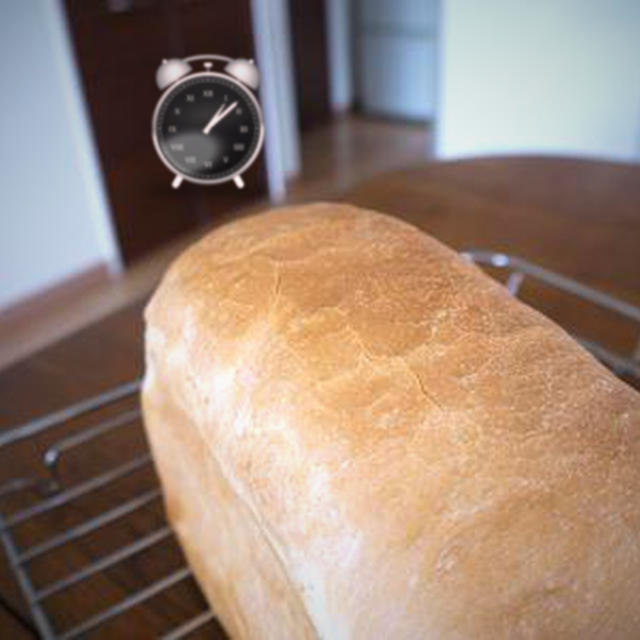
{"hour": 1, "minute": 8}
